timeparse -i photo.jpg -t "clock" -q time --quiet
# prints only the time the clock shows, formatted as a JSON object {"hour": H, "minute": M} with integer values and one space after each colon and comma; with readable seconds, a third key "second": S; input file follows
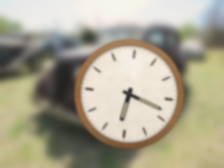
{"hour": 6, "minute": 18}
